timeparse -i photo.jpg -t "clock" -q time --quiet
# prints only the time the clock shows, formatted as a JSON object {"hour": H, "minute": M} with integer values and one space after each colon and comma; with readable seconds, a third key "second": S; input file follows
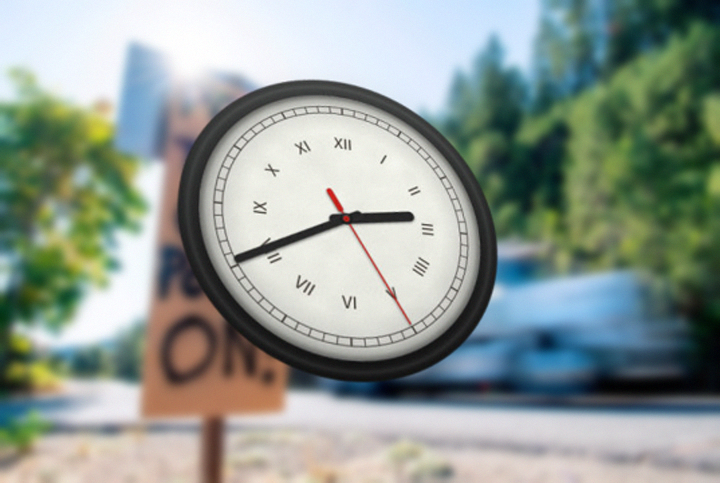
{"hour": 2, "minute": 40, "second": 25}
